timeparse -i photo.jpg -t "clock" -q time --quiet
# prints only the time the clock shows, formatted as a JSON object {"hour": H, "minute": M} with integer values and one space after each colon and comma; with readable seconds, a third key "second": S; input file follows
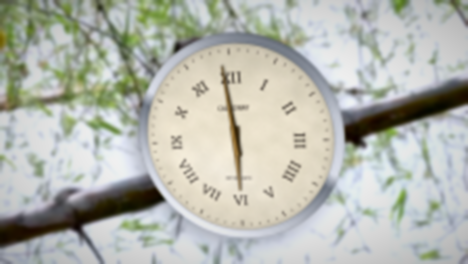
{"hour": 5, "minute": 59}
